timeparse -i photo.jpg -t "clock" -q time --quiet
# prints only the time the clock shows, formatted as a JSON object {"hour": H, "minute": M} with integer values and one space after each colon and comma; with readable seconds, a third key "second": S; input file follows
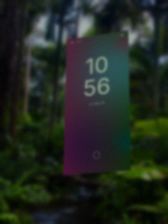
{"hour": 10, "minute": 56}
